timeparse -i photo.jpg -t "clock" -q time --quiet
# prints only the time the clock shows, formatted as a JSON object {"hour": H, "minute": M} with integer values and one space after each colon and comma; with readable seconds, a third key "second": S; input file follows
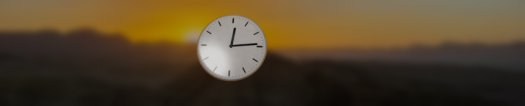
{"hour": 12, "minute": 14}
